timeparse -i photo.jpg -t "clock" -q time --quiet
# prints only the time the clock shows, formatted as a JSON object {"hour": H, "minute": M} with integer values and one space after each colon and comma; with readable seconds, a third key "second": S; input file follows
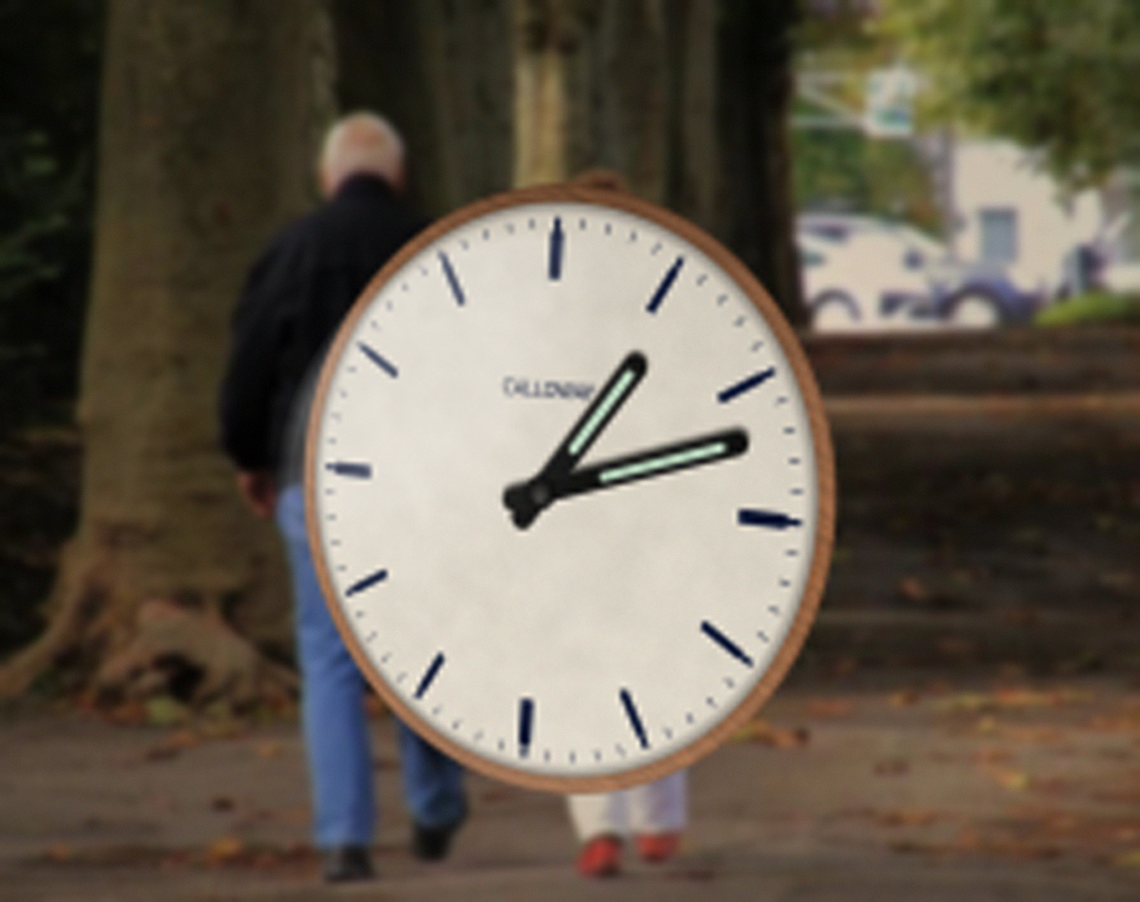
{"hour": 1, "minute": 12}
